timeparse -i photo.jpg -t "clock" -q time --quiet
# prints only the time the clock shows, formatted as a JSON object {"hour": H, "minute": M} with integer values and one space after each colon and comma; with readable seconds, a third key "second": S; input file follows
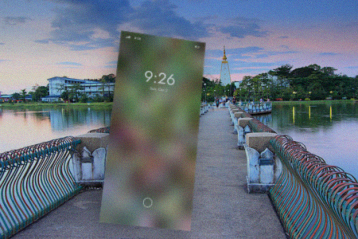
{"hour": 9, "minute": 26}
